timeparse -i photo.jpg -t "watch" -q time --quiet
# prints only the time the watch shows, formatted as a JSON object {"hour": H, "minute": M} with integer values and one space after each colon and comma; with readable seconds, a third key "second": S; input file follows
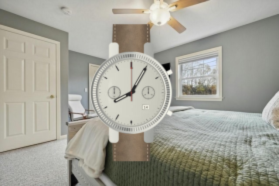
{"hour": 8, "minute": 5}
